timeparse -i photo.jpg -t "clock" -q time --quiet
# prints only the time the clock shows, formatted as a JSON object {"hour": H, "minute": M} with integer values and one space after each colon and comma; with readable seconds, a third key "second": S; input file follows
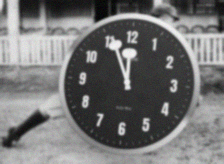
{"hour": 11, "minute": 56}
